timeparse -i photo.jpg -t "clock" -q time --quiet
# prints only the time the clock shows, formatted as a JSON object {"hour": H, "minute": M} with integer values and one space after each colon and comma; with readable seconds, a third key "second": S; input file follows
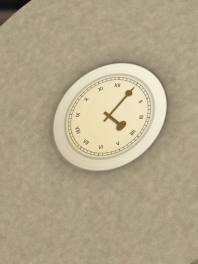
{"hour": 4, "minute": 5}
